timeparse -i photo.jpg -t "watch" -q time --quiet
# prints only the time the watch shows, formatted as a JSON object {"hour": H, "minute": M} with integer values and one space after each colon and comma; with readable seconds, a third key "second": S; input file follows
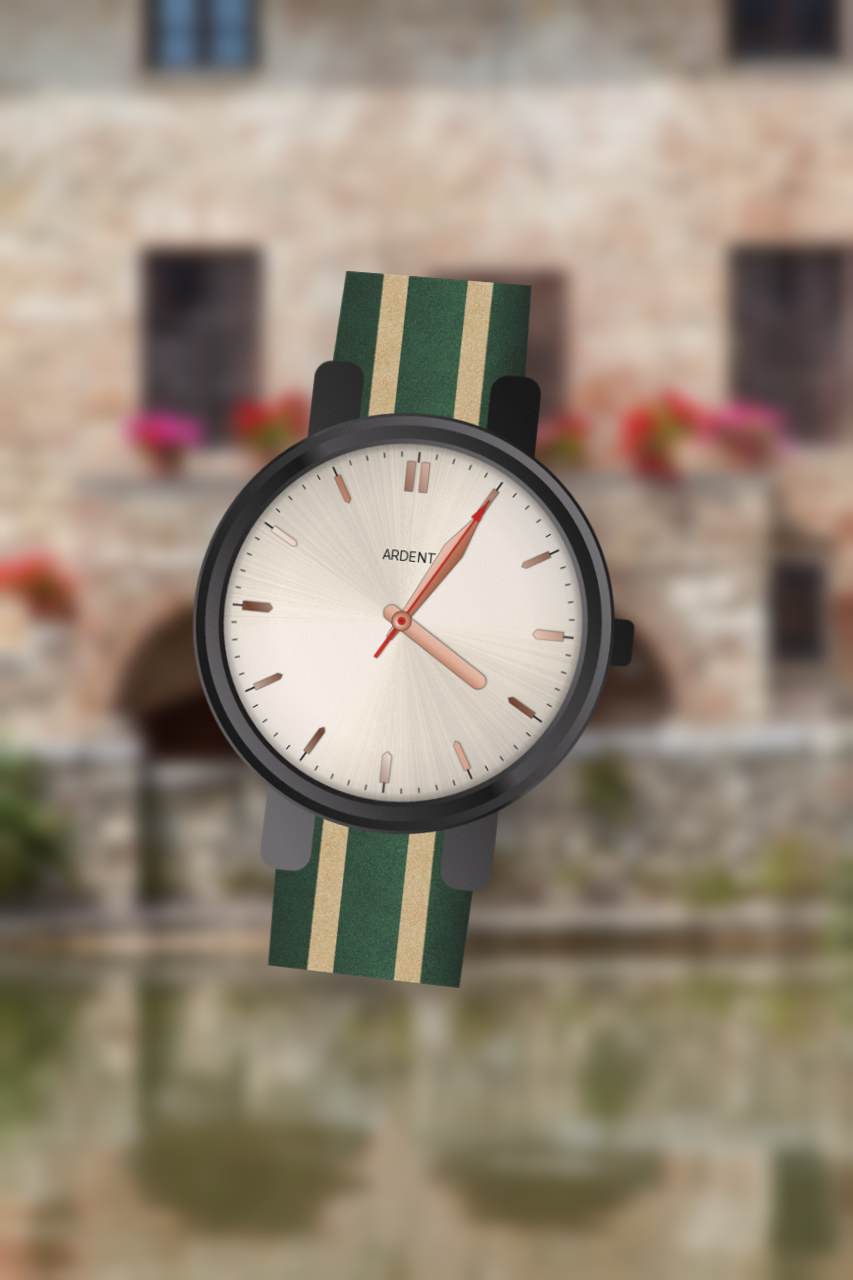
{"hour": 4, "minute": 5, "second": 5}
